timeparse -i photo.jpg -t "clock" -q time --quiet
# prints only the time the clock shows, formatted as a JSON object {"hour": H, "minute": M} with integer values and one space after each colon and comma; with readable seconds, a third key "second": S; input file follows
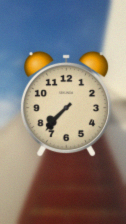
{"hour": 7, "minute": 37}
